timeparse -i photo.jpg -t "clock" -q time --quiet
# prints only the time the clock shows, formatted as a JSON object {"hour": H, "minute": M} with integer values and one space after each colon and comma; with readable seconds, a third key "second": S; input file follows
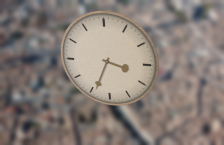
{"hour": 3, "minute": 34}
